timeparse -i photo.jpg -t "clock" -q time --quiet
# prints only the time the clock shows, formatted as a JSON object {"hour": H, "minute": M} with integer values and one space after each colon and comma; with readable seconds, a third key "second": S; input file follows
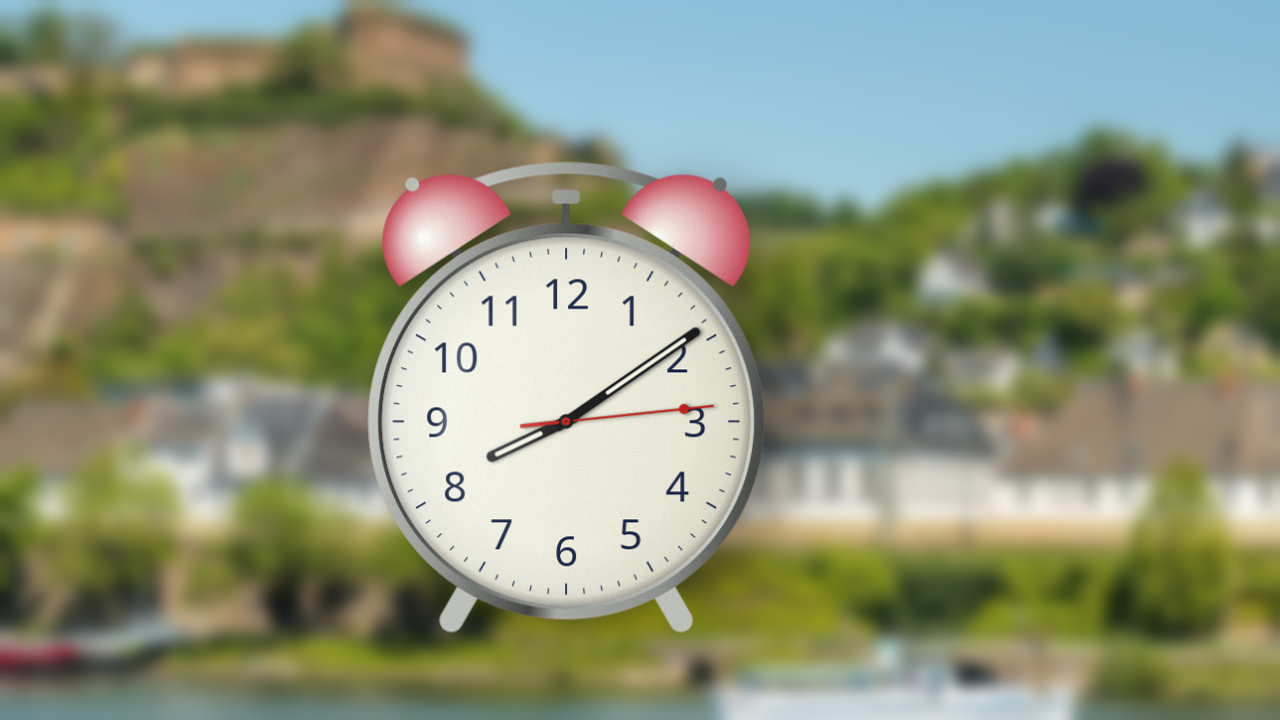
{"hour": 8, "minute": 9, "second": 14}
